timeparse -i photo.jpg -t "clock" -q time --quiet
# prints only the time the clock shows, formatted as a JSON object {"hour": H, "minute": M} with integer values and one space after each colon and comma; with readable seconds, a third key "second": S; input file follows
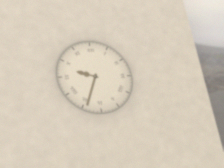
{"hour": 9, "minute": 34}
